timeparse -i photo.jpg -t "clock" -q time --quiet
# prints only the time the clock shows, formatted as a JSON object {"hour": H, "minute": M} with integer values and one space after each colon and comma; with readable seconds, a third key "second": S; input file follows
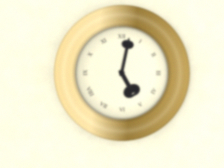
{"hour": 5, "minute": 2}
